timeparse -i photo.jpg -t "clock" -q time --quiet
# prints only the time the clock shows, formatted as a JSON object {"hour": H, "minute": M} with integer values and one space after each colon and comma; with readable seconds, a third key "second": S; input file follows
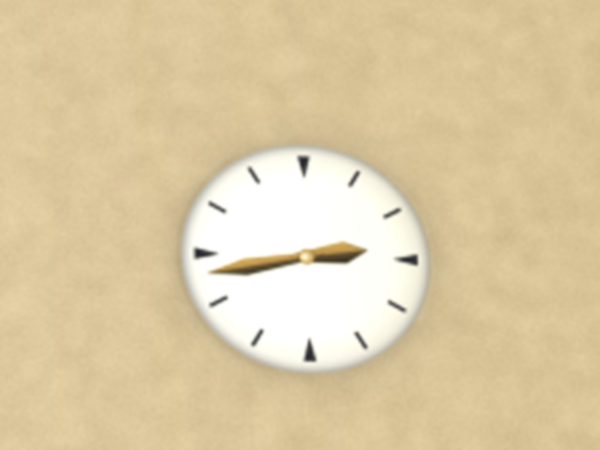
{"hour": 2, "minute": 43}
